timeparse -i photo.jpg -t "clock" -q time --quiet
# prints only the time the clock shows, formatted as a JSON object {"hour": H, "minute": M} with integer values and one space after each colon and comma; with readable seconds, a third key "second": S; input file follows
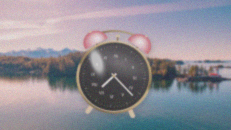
{"hour": 7, "minute": 22}
